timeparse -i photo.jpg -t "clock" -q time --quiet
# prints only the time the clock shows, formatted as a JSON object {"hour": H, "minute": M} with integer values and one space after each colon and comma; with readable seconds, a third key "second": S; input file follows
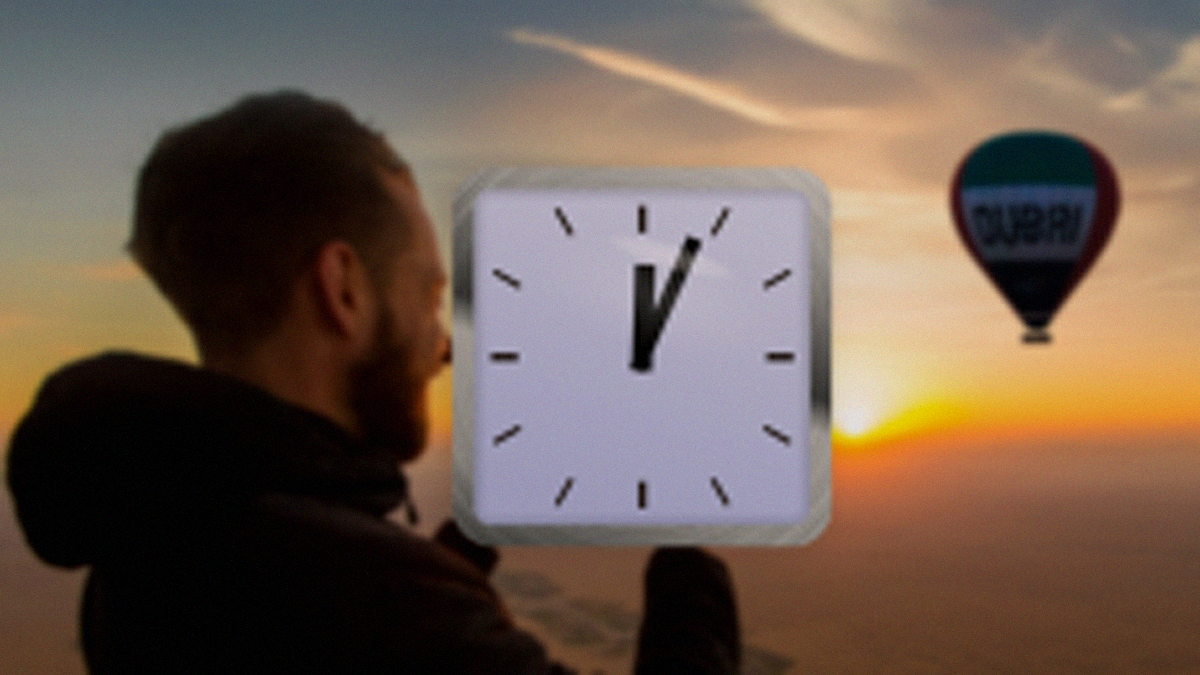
{"hour": 12, "minute": 4}
